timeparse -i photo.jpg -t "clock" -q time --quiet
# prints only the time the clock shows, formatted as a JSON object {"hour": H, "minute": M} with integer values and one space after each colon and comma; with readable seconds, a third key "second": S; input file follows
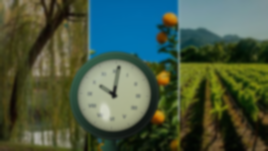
{"hour": 10, "minute": 1}
